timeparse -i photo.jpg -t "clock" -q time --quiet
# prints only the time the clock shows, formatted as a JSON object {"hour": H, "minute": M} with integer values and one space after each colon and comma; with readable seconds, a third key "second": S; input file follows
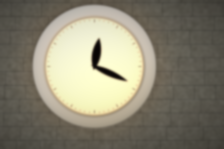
{"hour": 12, "minute": 19}
